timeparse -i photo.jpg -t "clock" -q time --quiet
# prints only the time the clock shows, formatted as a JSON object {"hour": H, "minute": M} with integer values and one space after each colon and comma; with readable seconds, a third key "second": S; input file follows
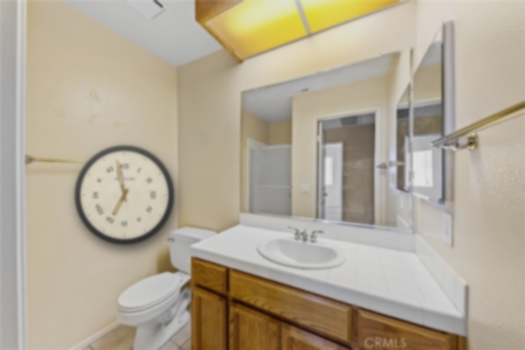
{"hour": 6, "minute": 58}
